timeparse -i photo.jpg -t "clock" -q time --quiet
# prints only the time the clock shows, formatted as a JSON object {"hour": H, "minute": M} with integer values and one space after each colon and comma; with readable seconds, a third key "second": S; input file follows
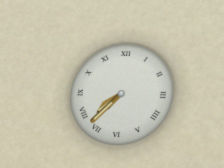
{"hour": 7, "minute": 37}
